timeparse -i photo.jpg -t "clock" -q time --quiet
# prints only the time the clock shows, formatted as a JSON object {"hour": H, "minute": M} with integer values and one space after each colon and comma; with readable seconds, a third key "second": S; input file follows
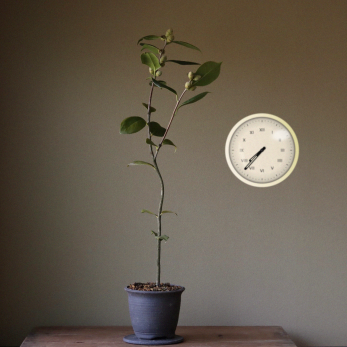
{"hour": 7, "minute": 37}
